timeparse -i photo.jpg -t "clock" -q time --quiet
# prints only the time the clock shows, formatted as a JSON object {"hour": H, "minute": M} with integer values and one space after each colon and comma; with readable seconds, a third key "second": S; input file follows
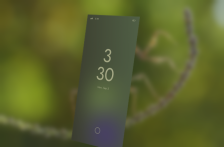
{"hour": 3, "minute": 30}
